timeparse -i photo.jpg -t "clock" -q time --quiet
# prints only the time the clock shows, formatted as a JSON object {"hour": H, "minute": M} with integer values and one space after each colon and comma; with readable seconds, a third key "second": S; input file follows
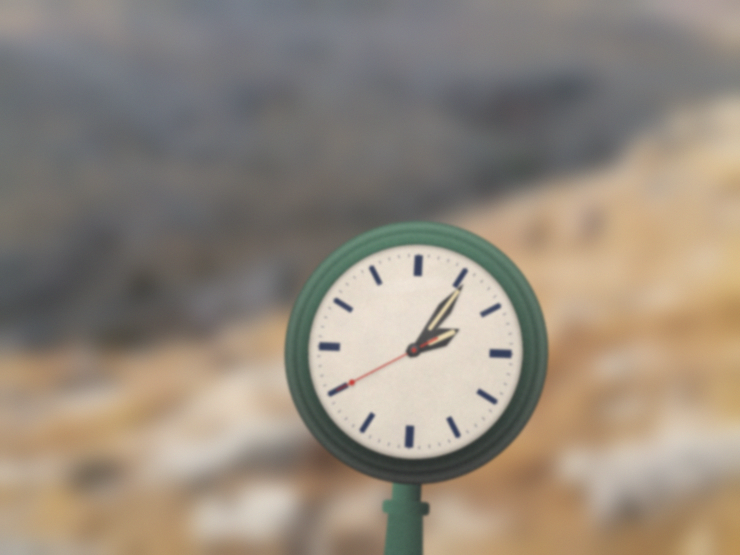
{"hour": 2, "minute": 5, "second": 40}
